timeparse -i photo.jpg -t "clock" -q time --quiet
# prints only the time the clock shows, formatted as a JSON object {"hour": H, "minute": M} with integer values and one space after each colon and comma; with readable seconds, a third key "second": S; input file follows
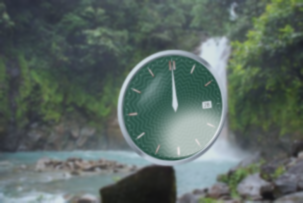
{"hour": 12, "minute": 0}
